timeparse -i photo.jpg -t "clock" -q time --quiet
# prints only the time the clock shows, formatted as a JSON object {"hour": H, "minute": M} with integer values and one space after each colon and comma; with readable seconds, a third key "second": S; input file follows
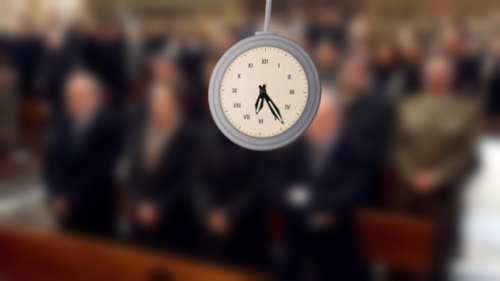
{"hour": 6, "minute": 24}
